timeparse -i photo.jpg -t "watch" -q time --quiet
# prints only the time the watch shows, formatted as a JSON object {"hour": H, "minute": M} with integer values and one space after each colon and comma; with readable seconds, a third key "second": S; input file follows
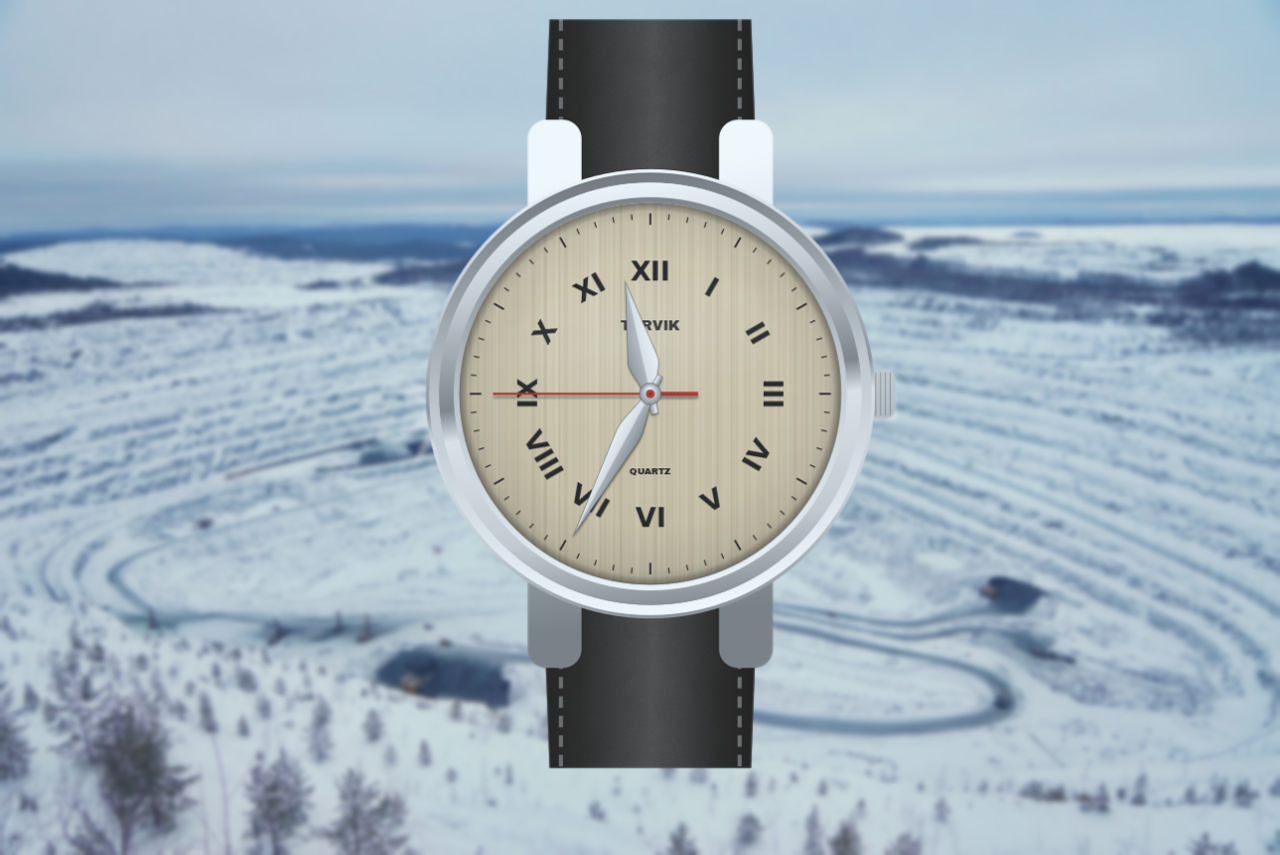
{"hour": 11, "minute": 34, "second": 45}
